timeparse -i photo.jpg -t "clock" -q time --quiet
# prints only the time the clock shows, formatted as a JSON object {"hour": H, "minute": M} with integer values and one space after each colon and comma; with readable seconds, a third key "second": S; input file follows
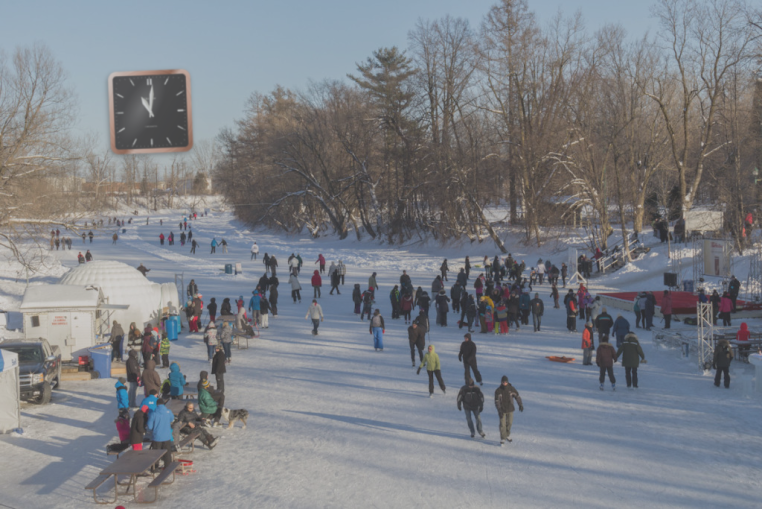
{"hour": 11, "minute": 1}
